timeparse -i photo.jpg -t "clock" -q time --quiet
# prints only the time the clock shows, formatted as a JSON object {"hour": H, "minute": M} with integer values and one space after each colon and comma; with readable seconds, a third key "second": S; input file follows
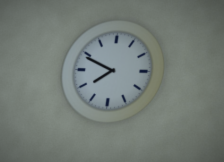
{"hour": 7, "minute": 49}
